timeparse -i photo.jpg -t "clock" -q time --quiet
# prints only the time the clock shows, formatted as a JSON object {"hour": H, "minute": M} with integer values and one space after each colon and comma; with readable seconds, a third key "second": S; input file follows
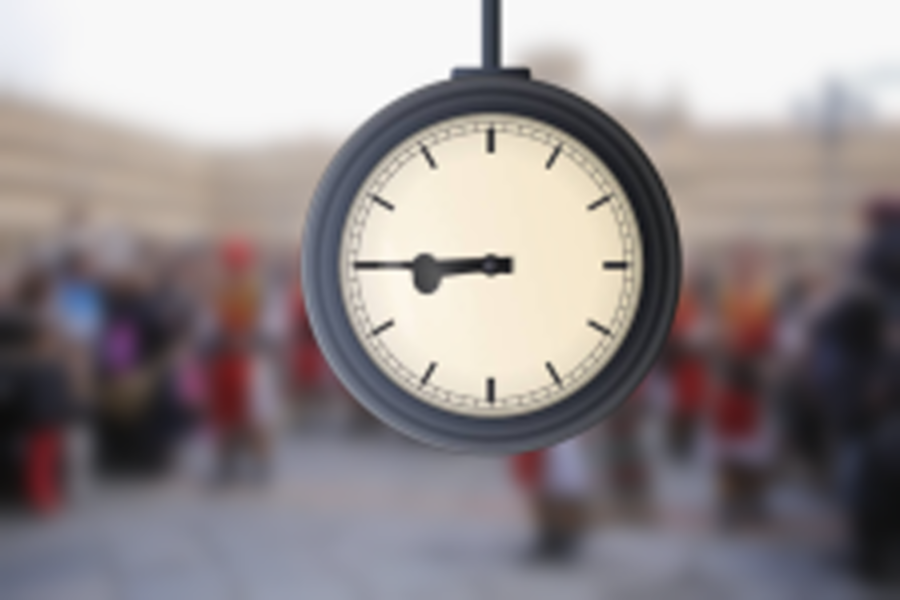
{"hour": 8, "minute": 45}
